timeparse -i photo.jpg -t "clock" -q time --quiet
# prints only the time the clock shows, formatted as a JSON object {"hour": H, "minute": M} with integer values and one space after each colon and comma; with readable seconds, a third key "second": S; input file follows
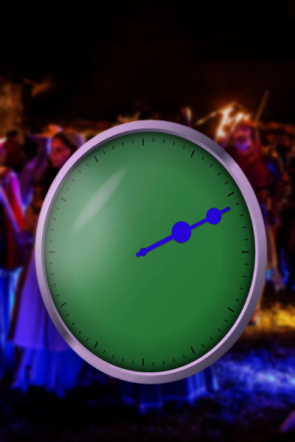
{"hour": 2, "minute": 11}
